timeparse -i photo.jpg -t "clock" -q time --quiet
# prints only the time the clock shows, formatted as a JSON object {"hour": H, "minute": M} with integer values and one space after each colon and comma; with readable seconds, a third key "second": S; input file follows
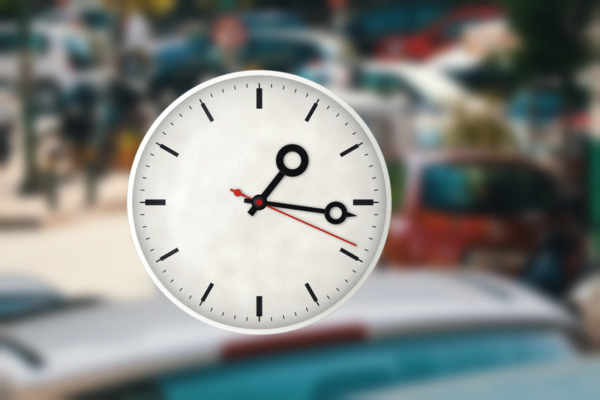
{"hour": 1, "minute": 16, "second": 19}
